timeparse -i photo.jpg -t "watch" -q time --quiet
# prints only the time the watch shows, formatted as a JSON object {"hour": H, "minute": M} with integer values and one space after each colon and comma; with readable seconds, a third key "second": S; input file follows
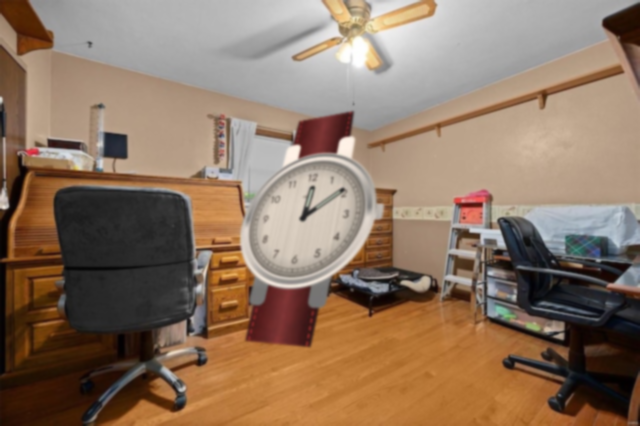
{"hour": 12, "minute": 9}
